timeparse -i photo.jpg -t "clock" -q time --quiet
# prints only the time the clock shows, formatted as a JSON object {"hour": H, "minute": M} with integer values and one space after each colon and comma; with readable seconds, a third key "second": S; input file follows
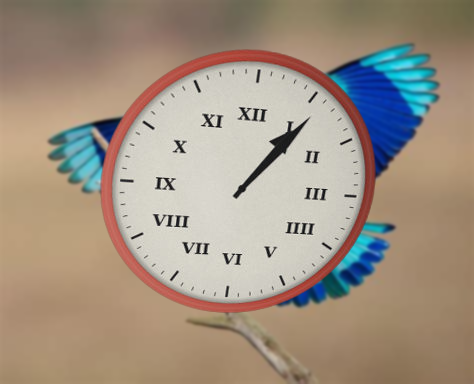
{"hour": 1, "minute": 6}
